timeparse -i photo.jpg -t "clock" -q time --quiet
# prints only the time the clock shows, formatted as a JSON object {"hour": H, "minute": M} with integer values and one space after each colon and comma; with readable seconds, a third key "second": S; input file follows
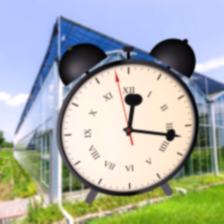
{"hour": 12, "minute": 16, "second": 58}
